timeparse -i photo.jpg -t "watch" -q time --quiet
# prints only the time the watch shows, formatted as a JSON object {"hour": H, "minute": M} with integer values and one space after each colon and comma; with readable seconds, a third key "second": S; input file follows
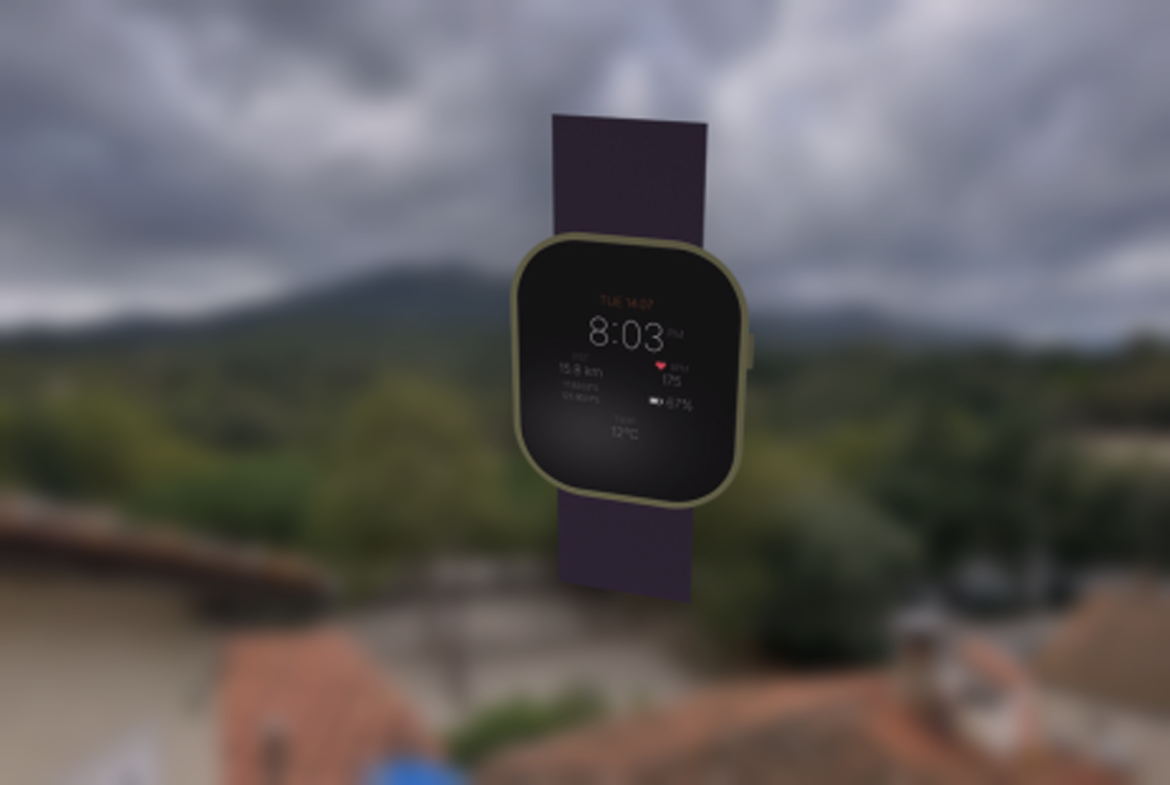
{"hour": 8, "minute": 3}
